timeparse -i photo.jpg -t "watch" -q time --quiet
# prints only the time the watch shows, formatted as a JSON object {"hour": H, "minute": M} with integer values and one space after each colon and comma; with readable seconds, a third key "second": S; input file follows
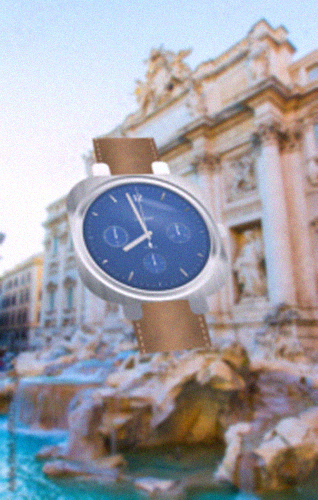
{"hour": 7, "minute": 58}
